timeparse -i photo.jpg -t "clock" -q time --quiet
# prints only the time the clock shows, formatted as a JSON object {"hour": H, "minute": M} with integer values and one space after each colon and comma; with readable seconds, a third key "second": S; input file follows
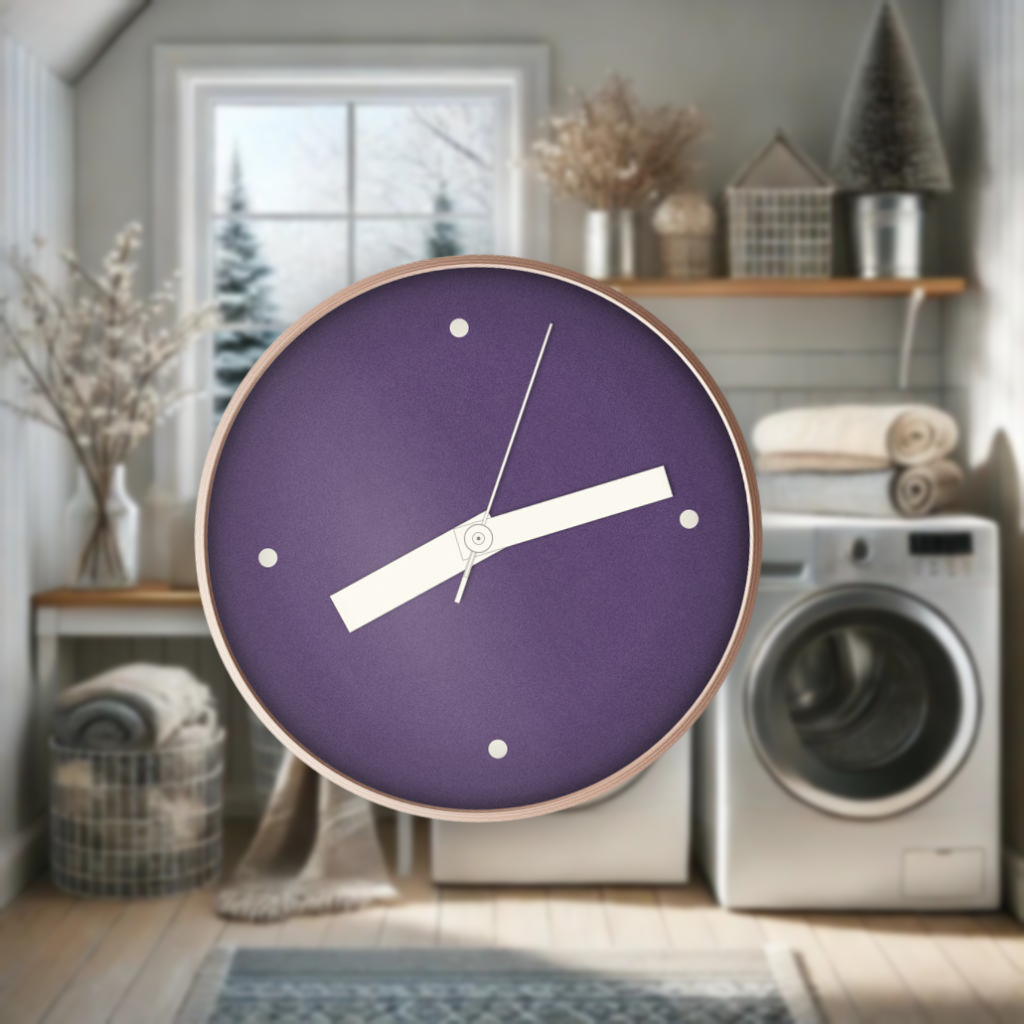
{"hour": 8, "minute": 13, "second": 4}
